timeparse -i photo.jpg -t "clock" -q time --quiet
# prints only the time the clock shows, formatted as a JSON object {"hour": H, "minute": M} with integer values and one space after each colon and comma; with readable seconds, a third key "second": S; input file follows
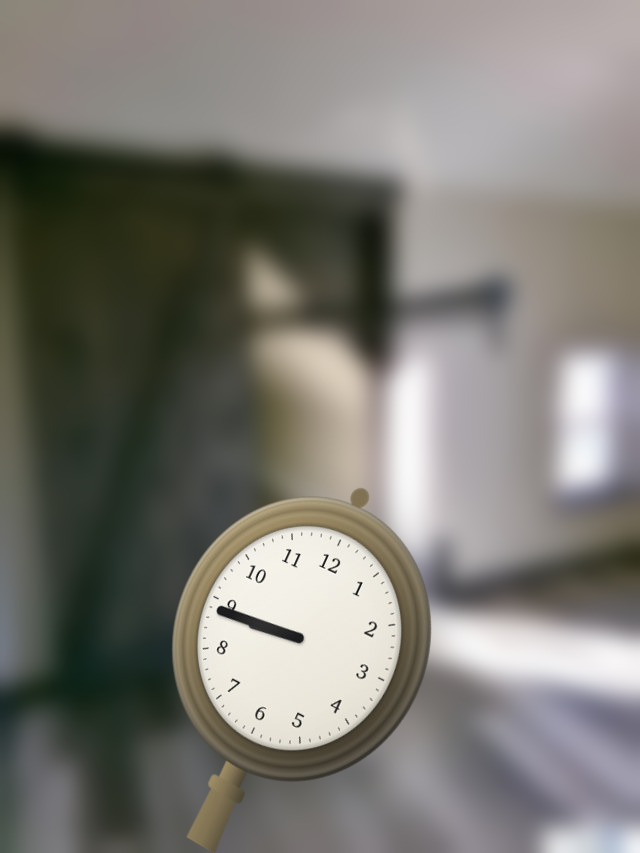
{"hour": 8, "minute": 44}
